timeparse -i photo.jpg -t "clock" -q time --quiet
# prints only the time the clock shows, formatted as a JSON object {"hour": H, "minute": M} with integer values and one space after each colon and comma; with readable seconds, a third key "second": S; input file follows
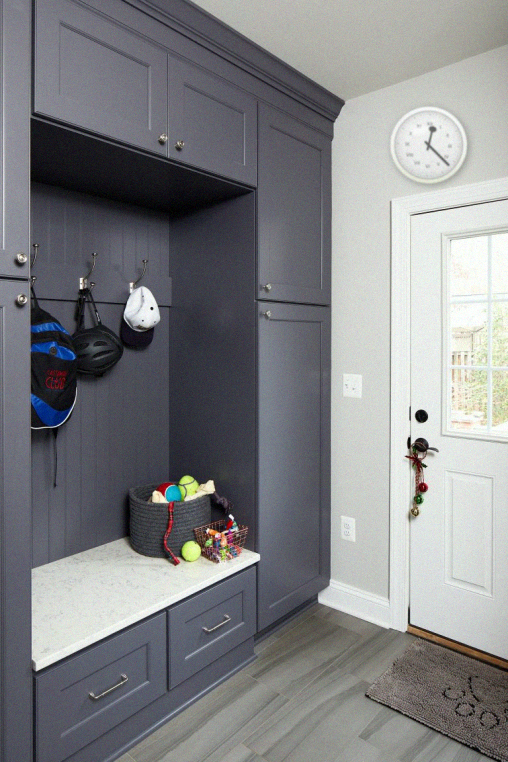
{"hour": 12, "minute": 22}
